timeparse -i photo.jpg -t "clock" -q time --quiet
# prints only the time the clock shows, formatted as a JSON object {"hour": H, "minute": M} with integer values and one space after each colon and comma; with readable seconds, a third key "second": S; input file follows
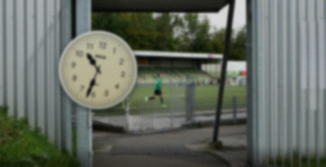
{"hour": 10, "minute": 32}
